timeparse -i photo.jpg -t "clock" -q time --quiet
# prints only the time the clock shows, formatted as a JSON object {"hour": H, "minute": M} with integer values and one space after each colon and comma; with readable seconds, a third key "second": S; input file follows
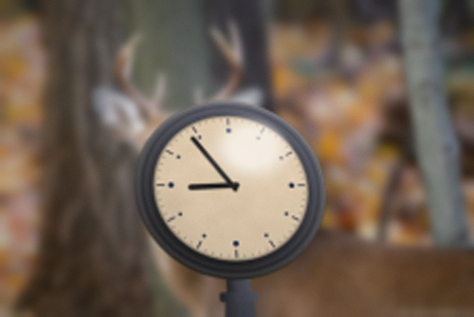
{"hour": 8, "minute": 54}
